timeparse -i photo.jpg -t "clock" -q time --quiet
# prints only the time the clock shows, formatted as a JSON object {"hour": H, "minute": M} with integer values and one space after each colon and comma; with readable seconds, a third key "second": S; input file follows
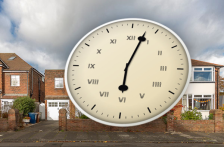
{"hour": 6, "minute": 3}
